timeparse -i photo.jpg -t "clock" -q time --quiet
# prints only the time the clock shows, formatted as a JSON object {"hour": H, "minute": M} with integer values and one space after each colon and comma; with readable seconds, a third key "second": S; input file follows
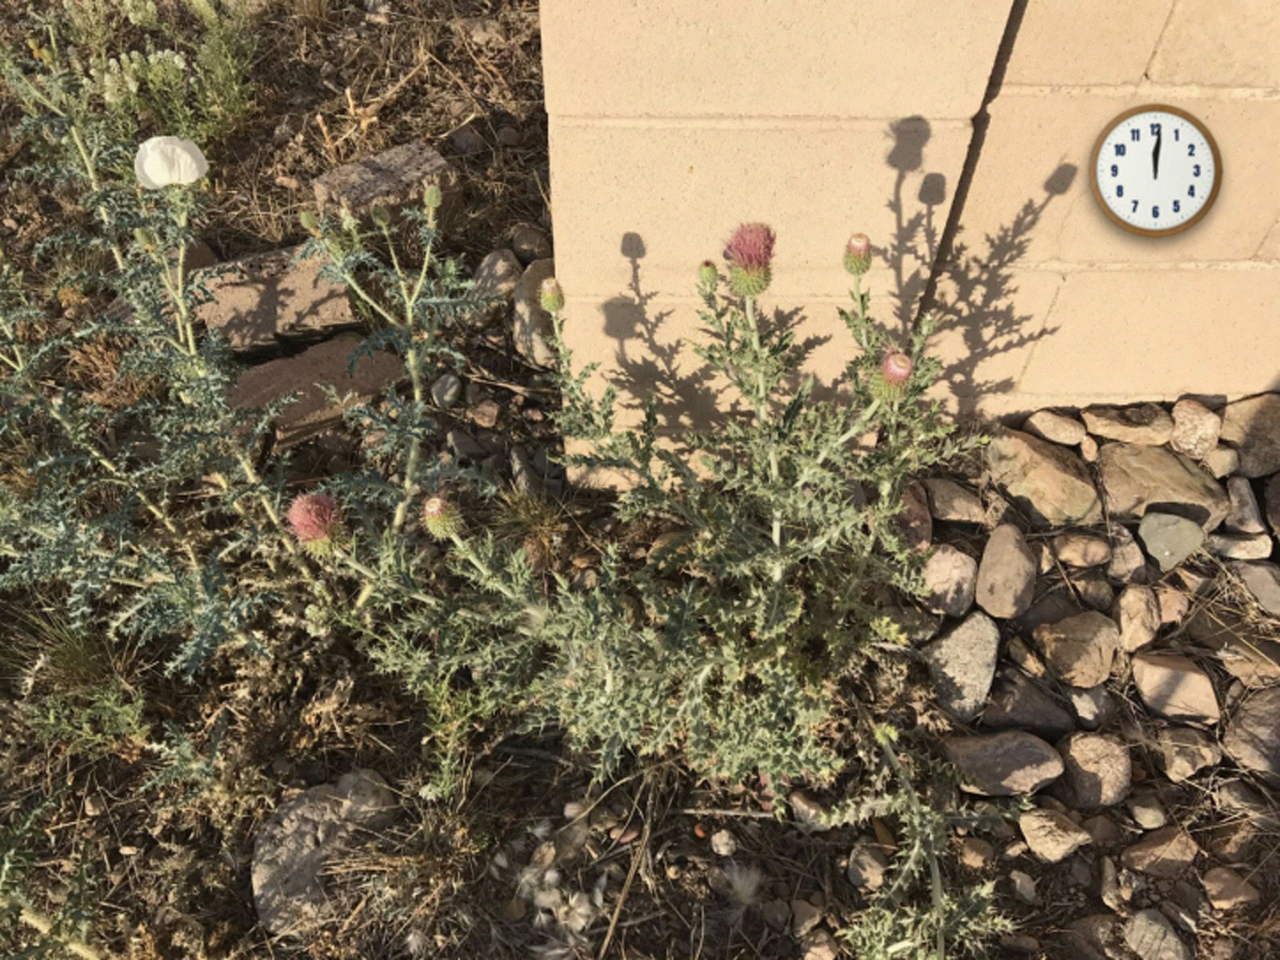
{"hour": 12, "minute": 1}
